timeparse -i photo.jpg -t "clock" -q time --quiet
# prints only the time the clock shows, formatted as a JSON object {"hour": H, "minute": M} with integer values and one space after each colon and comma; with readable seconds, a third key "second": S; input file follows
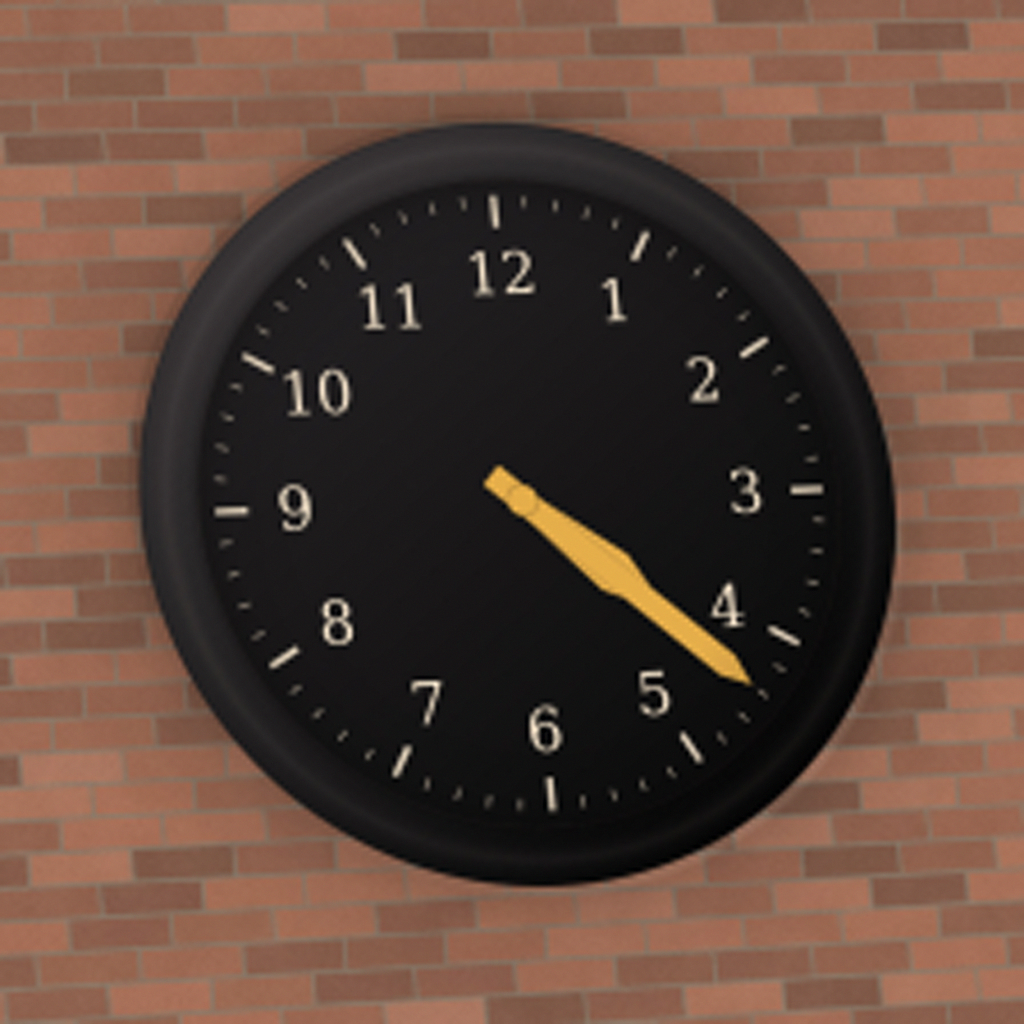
{"hour": 4, "minute": 22}
